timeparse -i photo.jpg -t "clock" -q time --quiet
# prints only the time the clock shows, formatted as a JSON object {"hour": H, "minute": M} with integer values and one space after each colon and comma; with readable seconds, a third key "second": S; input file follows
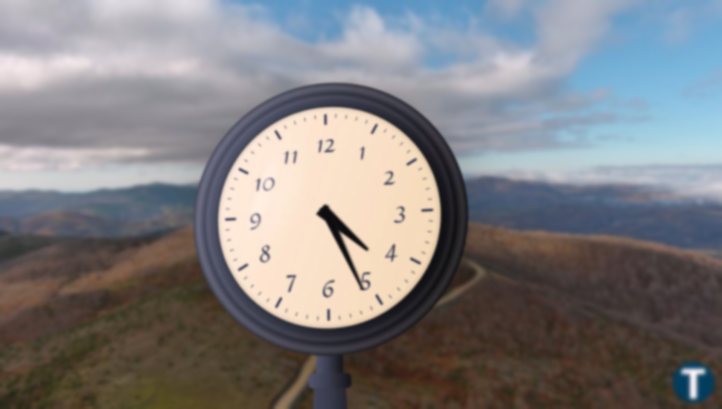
{"hour": 4, "minute": 26}
